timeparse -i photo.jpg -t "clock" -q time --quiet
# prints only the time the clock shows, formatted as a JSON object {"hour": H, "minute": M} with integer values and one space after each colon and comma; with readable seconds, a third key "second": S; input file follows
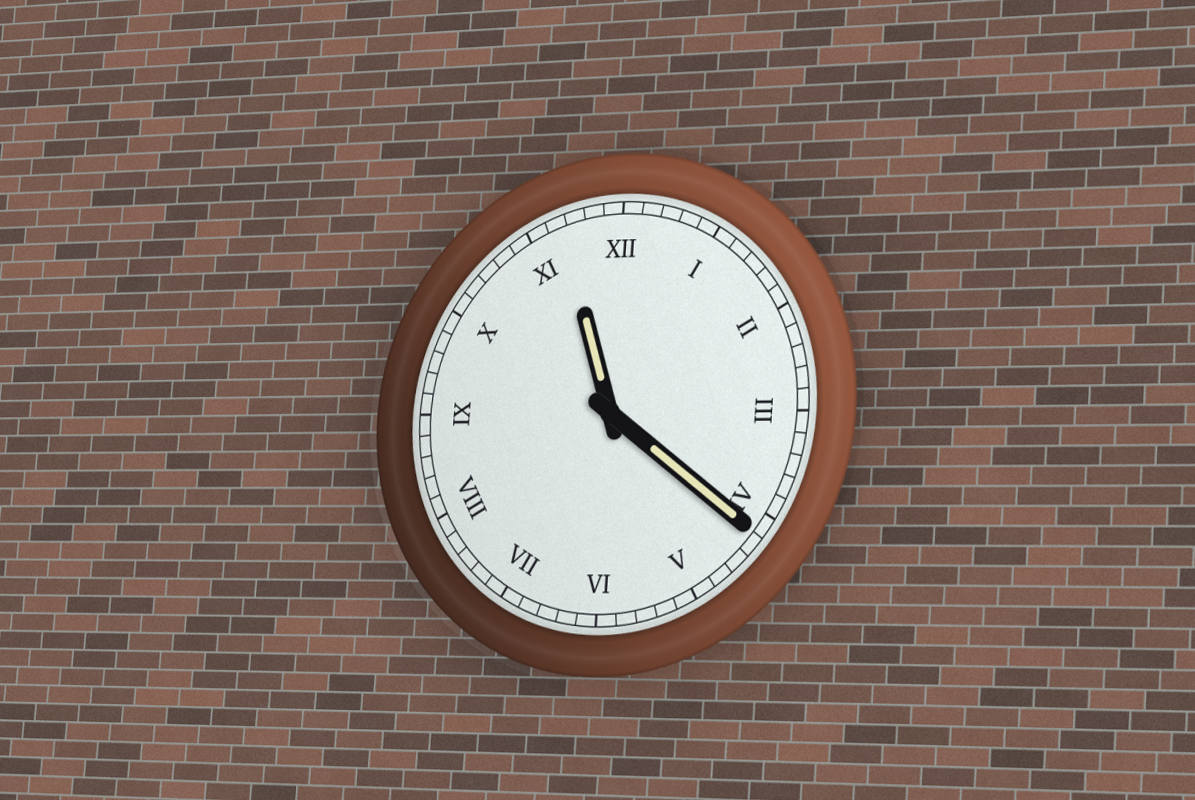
{"hour": 11, "minute": 21}
